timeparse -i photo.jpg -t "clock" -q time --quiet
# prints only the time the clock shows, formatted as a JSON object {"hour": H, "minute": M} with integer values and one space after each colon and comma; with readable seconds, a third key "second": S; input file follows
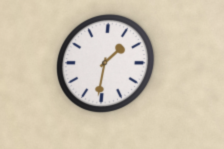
{"hour": 1, "minute": 31}
